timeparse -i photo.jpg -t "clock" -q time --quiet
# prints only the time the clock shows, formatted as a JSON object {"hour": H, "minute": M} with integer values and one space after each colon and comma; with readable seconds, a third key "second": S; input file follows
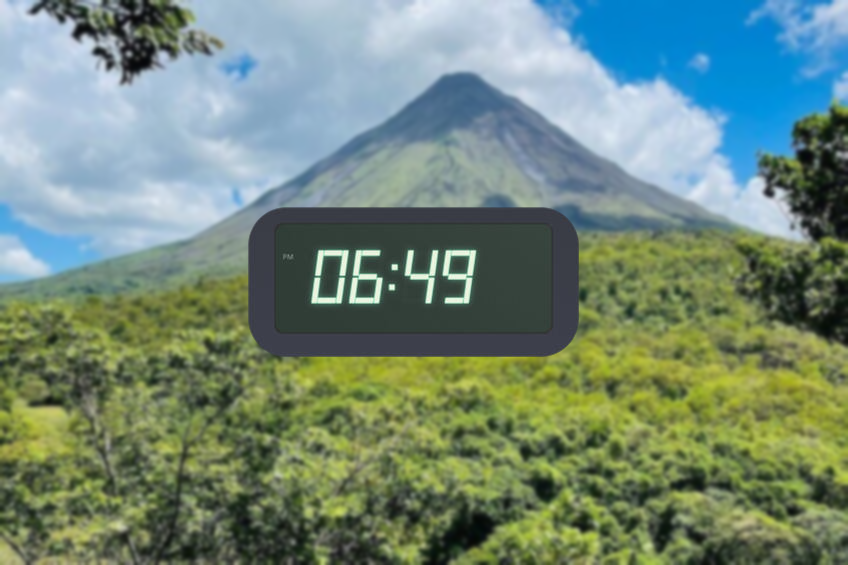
{"hour": 6, "minute": 49}
